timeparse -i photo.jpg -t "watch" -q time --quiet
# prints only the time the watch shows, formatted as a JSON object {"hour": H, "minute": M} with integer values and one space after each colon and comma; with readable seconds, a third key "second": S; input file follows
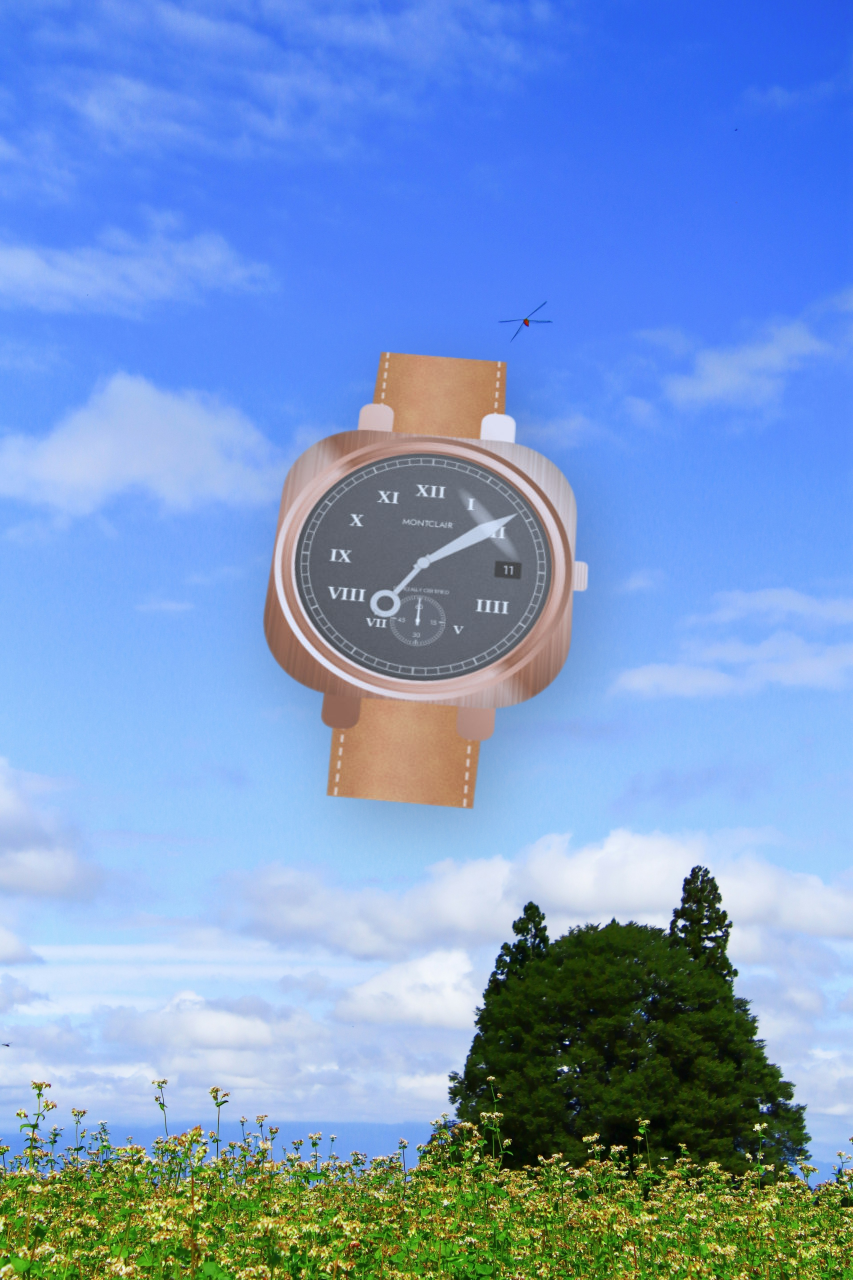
{"hour": 7, "minute": 9}
